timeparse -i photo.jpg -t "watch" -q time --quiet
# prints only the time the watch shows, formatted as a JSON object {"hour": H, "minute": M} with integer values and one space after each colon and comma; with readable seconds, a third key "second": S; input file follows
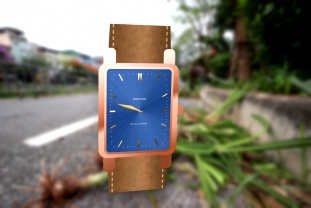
{"hour": 9, "minute": 48}
